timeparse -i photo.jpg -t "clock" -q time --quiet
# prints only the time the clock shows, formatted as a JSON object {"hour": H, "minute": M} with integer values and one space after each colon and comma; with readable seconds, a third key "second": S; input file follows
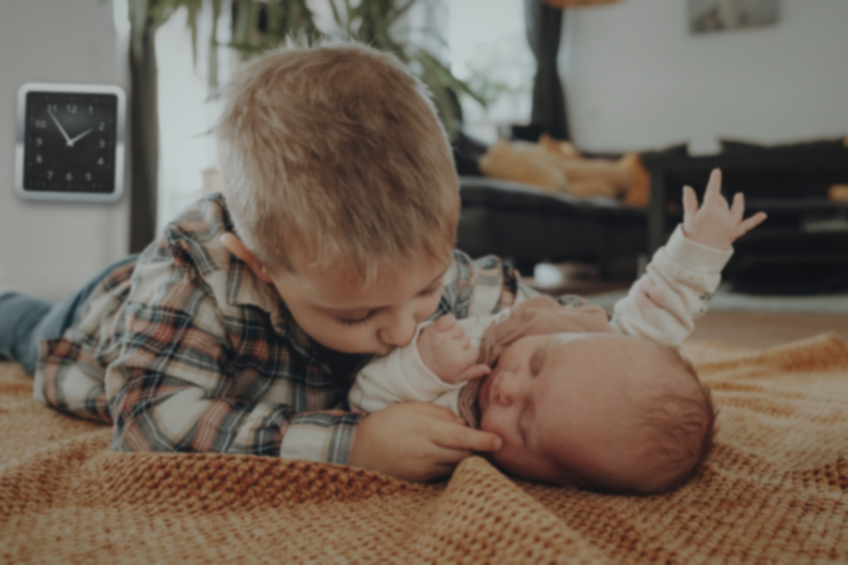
{"hour": 1, "minute": 54}
